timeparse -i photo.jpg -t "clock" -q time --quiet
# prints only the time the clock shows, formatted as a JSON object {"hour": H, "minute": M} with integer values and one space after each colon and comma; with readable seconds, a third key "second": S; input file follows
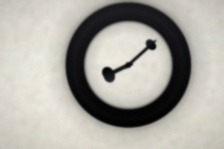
{"hour": 8, "minute": 8}
